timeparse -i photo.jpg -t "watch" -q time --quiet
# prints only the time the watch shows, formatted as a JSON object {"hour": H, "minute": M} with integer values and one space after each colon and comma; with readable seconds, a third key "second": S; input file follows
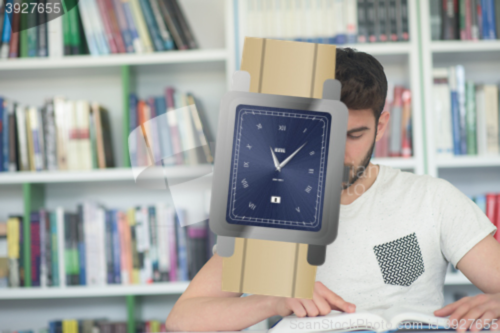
{"hour": 11, "minute": 7}
